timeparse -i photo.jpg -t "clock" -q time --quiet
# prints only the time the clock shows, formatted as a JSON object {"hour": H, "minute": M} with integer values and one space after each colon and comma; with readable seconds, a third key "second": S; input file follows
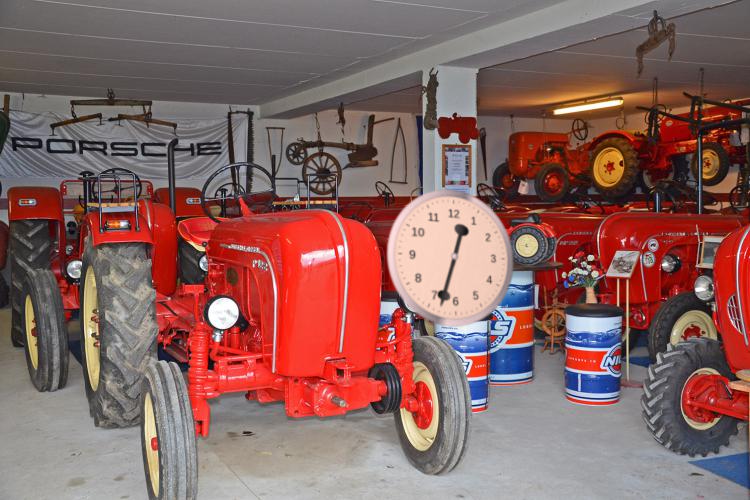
{"hour": 12, "minute": 33}
